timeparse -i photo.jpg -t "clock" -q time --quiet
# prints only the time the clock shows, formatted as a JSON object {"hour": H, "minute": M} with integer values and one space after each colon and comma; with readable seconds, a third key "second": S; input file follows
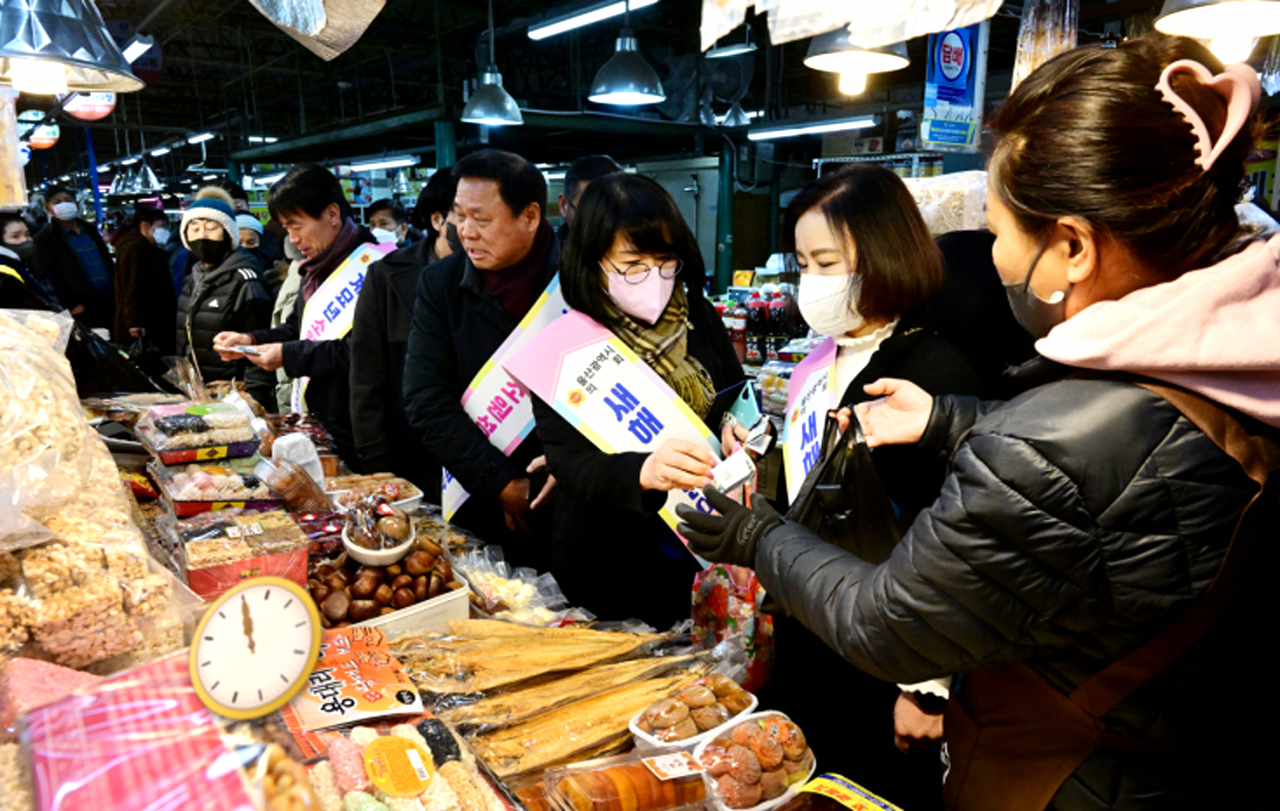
{"hour": 10, "minute": 55}
